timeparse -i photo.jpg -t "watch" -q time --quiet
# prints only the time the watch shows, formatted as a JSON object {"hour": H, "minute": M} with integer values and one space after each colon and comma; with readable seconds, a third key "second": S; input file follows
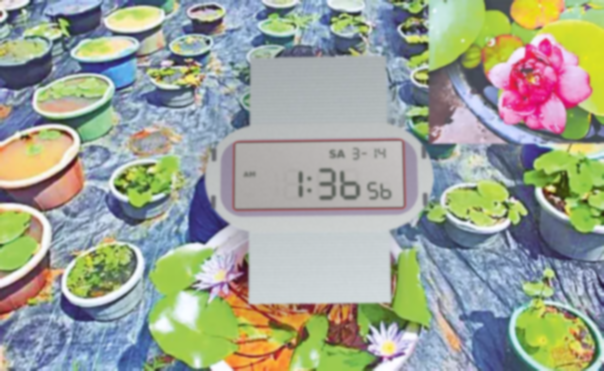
{"hour": 1, "minute": 36, "second": 56}
